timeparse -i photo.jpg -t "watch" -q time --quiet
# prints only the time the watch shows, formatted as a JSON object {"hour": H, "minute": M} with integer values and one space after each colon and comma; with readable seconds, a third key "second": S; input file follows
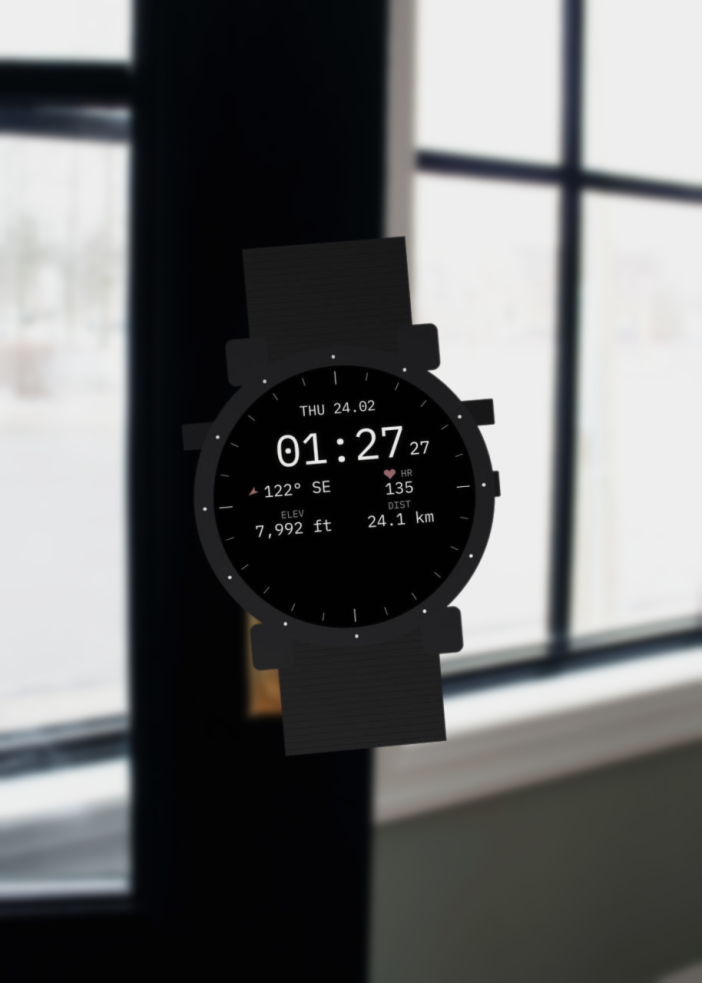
{"hour": 1, "minute": 27, "second": 27}
